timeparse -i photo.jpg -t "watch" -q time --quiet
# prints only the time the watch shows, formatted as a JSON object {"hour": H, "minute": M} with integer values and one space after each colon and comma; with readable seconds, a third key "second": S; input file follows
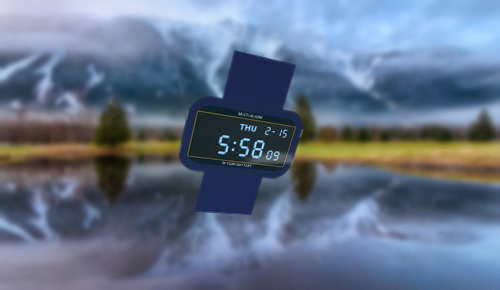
{"hour": 5, "minute": 58, "second": 9}
